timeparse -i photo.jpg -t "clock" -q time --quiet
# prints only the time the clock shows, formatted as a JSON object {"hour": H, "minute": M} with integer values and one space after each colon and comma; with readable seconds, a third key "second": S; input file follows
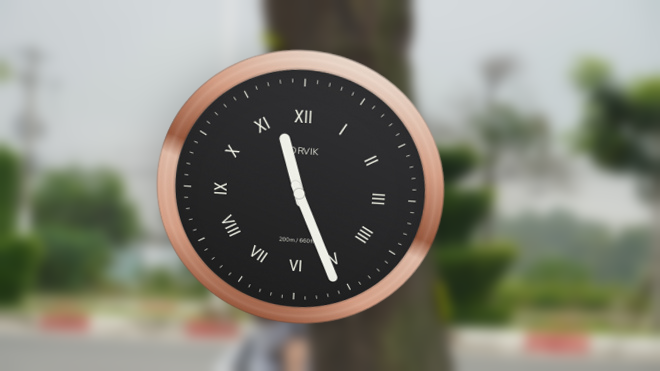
{"hour": 11, "minute": 26}
